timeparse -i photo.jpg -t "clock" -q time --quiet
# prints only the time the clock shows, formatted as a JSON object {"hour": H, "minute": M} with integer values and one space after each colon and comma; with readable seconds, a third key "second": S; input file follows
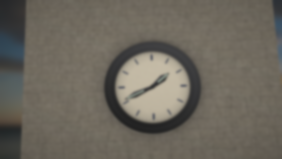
{"hour": 1, "minute": 41}
